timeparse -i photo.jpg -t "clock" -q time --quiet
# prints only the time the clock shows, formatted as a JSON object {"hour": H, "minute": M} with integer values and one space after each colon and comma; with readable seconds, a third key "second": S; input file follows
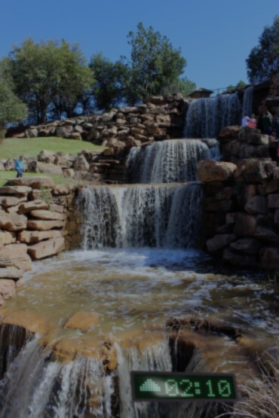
{"hour": 2, "minute": 10}
